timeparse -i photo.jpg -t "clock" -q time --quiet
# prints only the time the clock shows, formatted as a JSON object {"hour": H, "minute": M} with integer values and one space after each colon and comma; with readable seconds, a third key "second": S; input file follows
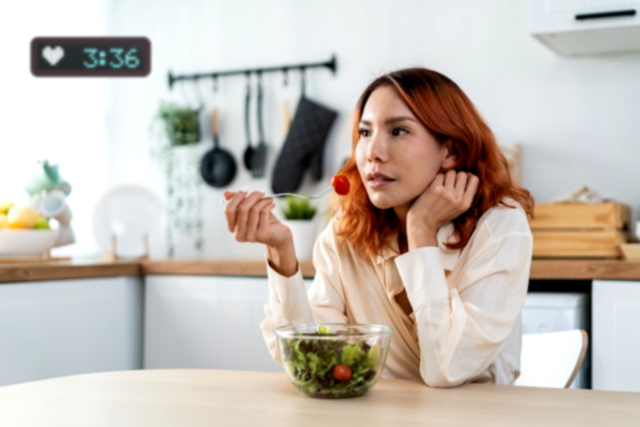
{"hour": 3, "minute": 36}
